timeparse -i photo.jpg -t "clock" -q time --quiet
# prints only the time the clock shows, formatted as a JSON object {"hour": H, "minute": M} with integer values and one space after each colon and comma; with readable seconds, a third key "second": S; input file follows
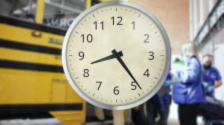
{"hour": 8, "minute": 24}
